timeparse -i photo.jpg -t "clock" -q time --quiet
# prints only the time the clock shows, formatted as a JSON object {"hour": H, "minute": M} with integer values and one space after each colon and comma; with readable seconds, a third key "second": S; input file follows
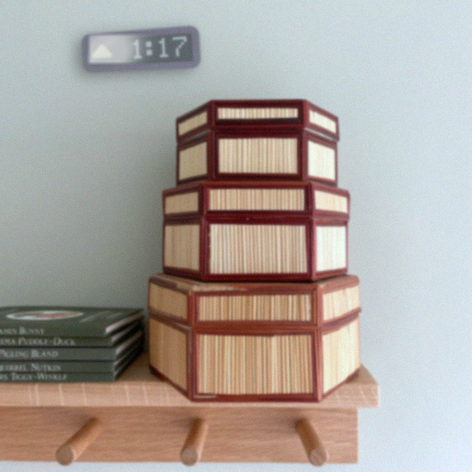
{"hour": 1, "minute": 17}
